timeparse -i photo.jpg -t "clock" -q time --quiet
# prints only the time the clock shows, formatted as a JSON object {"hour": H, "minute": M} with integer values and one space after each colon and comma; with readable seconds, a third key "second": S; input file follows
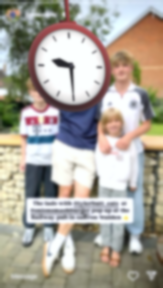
{"hour": 9, "minute": 30}
